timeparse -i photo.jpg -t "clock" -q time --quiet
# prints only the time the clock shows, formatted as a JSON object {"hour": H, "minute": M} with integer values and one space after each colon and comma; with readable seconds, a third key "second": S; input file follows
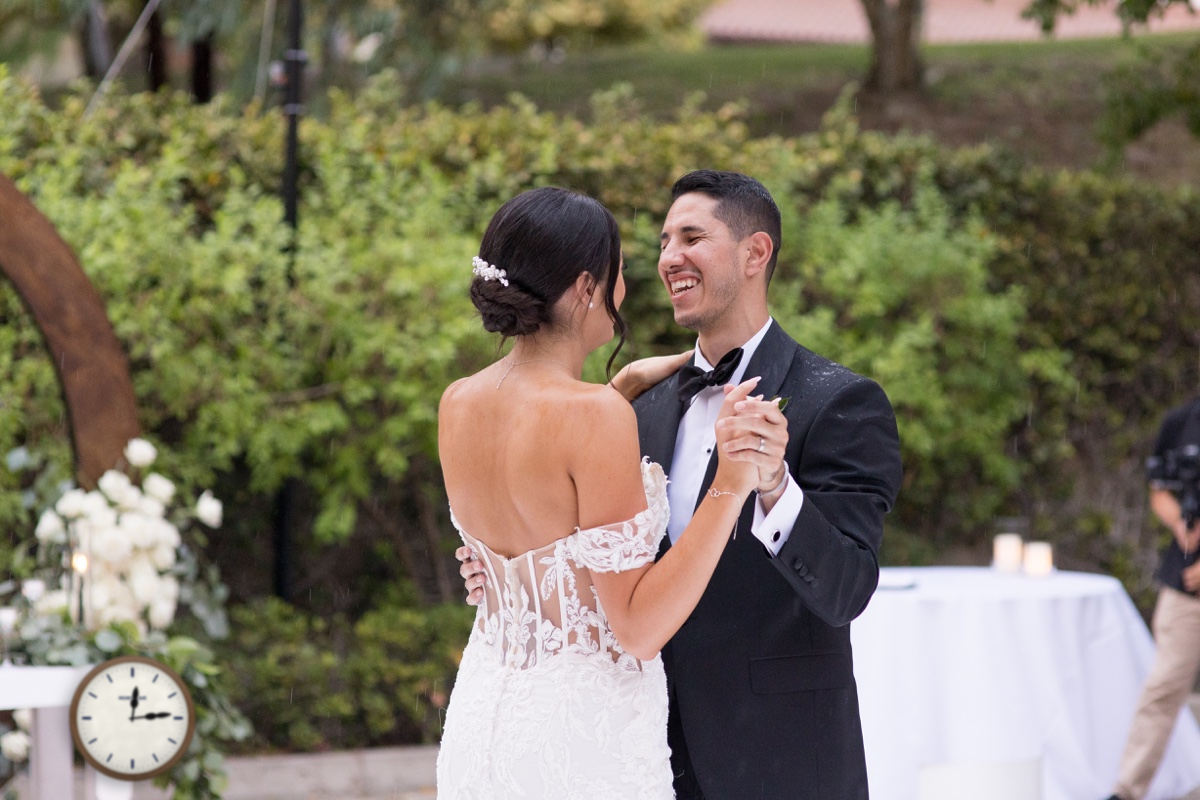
{"hour": 12, "minute": 14}
